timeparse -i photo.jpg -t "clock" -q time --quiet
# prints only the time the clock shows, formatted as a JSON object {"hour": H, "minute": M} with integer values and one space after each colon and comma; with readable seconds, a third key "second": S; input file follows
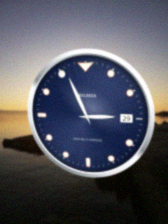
{"hour": 2, "minute": 56}
